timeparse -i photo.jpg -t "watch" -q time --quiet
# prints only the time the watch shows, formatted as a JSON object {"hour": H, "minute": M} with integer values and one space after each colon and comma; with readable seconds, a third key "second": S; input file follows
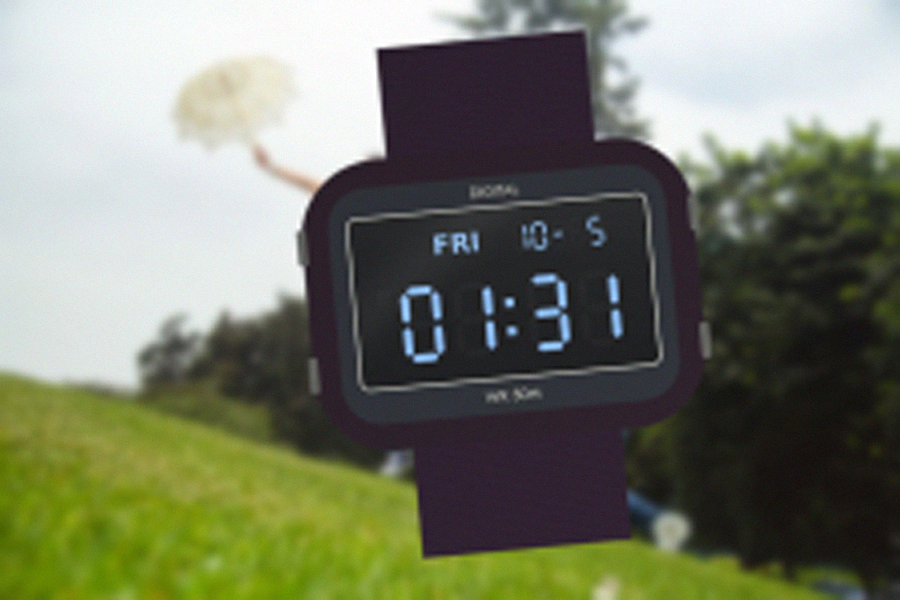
{"hour": 1, "minute": 31}
